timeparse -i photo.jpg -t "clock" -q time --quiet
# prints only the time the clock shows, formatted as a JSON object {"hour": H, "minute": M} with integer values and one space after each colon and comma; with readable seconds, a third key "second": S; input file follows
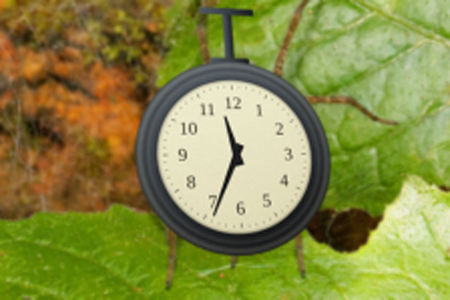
{"hour": 11, "minute": 34}
